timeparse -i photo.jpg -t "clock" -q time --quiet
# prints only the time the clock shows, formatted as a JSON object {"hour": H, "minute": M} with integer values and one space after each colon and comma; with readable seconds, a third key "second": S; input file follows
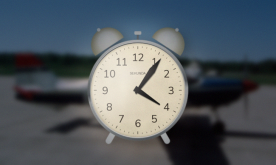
{"hour": 4, "minute": 6}
